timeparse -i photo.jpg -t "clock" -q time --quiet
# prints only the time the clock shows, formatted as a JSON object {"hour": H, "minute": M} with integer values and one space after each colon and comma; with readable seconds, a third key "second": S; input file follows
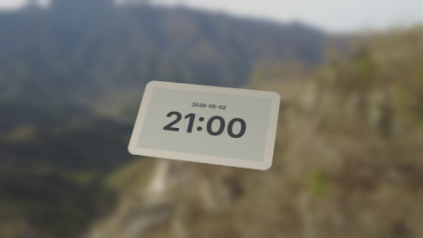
{"hour": 21, "minute": 0}
